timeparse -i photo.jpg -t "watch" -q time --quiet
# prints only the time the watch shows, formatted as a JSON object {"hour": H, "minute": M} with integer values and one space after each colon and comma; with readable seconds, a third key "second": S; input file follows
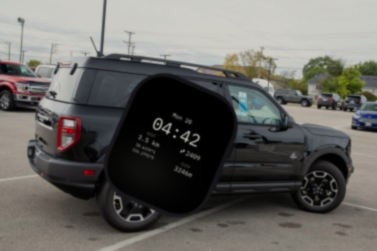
{"hour": 4, "minute": 42}
